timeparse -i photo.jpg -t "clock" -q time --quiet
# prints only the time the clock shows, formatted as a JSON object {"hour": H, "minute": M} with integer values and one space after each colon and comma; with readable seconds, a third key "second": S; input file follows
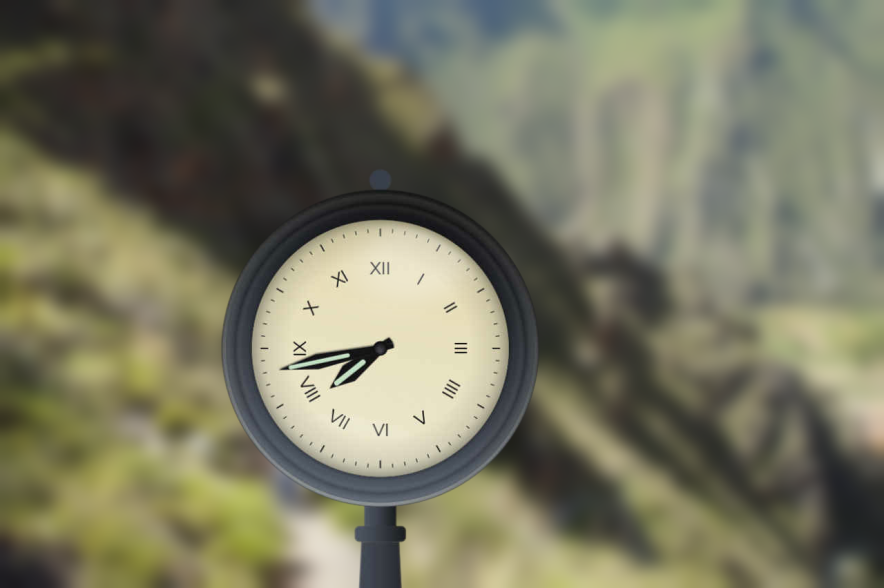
{"hour": 7, "minute": 43}
